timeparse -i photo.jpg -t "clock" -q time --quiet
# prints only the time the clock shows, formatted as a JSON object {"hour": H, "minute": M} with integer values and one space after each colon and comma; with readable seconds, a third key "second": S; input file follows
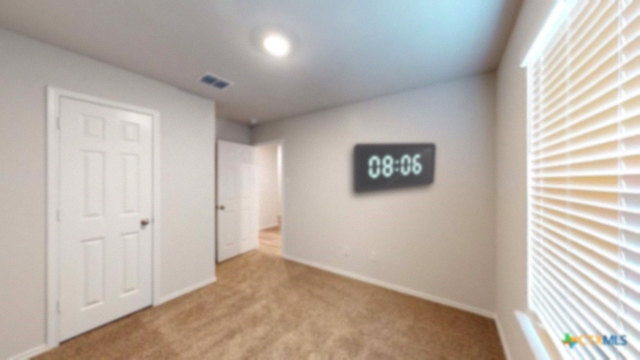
{"hour": 8, "minute": 6}
